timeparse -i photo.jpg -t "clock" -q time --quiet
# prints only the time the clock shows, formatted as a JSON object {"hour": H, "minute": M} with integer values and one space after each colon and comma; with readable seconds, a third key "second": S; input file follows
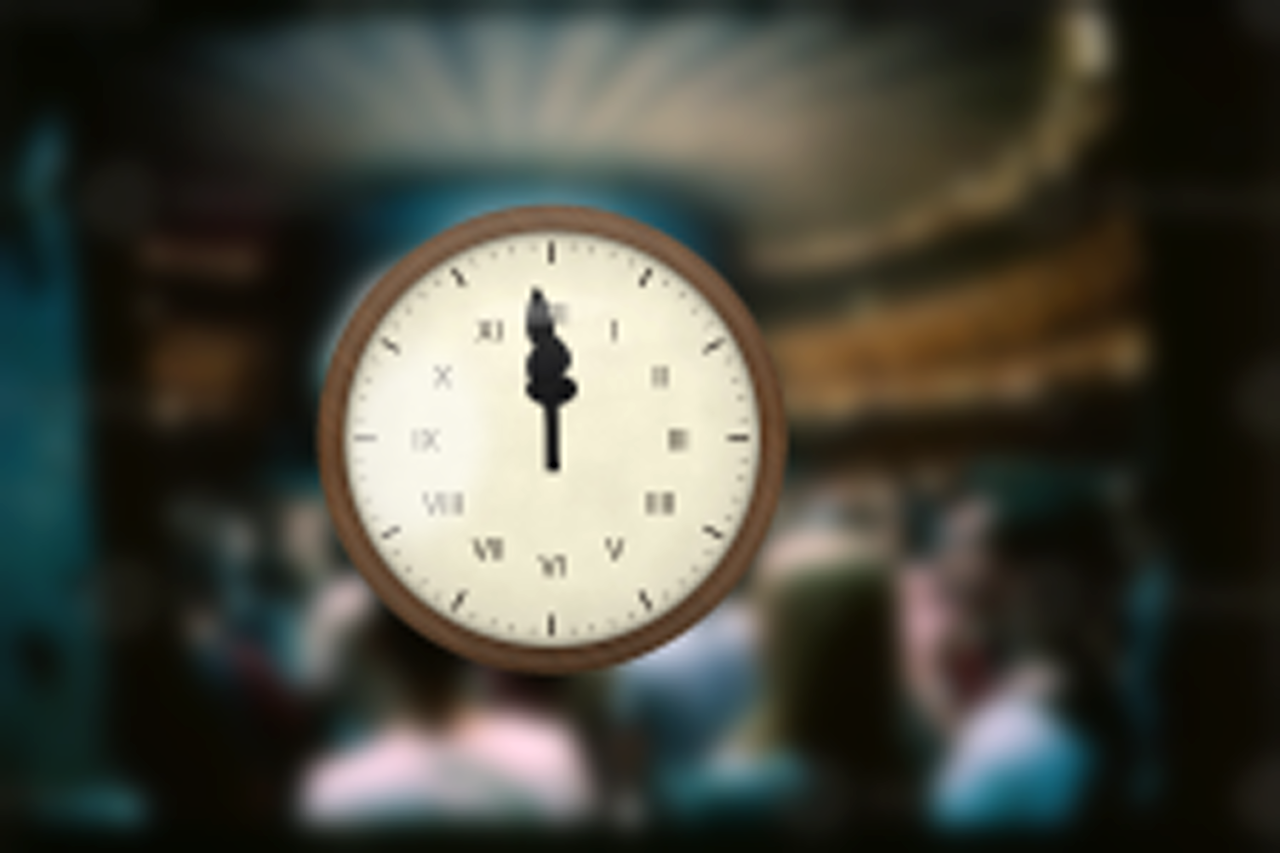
{"hour": 11, "minute": 59}
